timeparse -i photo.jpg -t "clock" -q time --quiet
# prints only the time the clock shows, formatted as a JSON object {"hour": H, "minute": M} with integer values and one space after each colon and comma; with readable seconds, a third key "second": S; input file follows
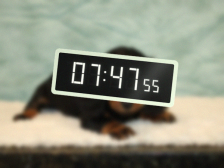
{"hour": 7, "minute": 47, "second": 55}
